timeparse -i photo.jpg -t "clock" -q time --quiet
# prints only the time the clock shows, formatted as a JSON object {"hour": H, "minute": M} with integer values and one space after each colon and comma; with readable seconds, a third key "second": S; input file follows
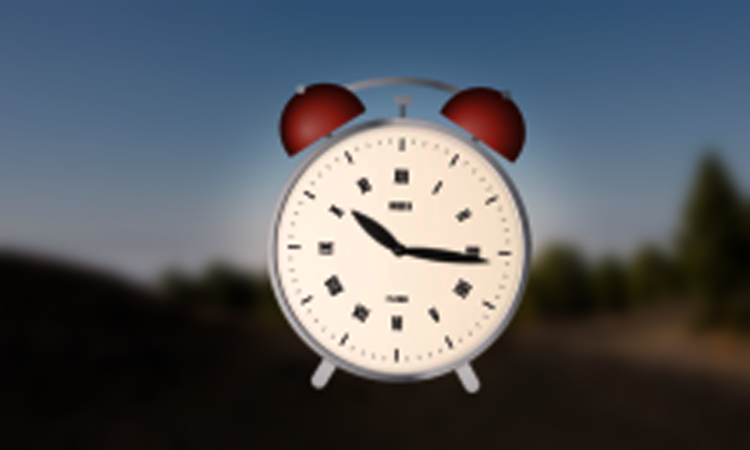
{"hour": 10, "minute": 16}
